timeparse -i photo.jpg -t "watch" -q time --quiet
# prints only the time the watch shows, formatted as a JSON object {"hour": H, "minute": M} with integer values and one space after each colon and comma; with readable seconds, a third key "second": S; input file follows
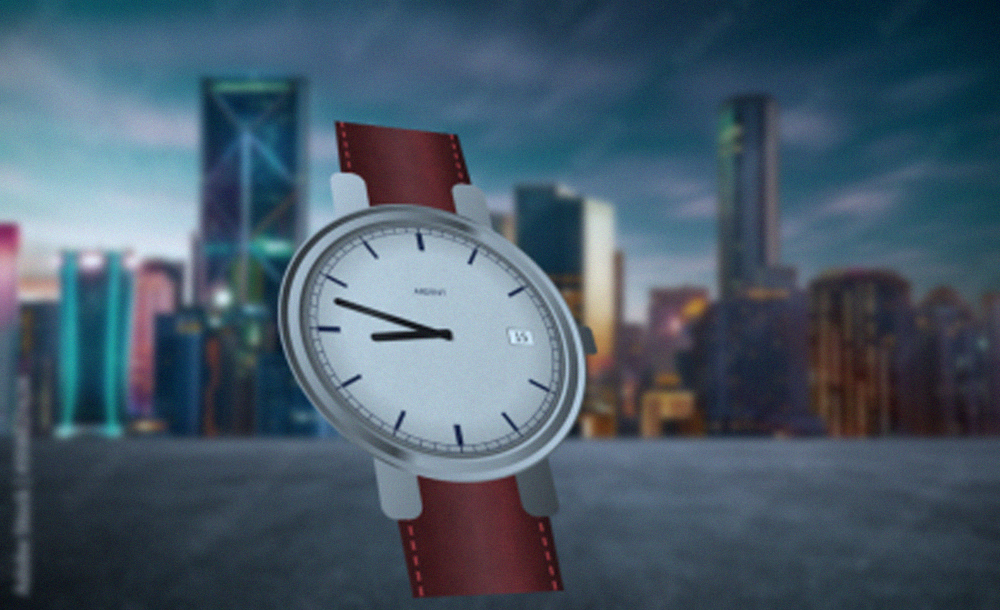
{"hour": 8, "minute": 48}
